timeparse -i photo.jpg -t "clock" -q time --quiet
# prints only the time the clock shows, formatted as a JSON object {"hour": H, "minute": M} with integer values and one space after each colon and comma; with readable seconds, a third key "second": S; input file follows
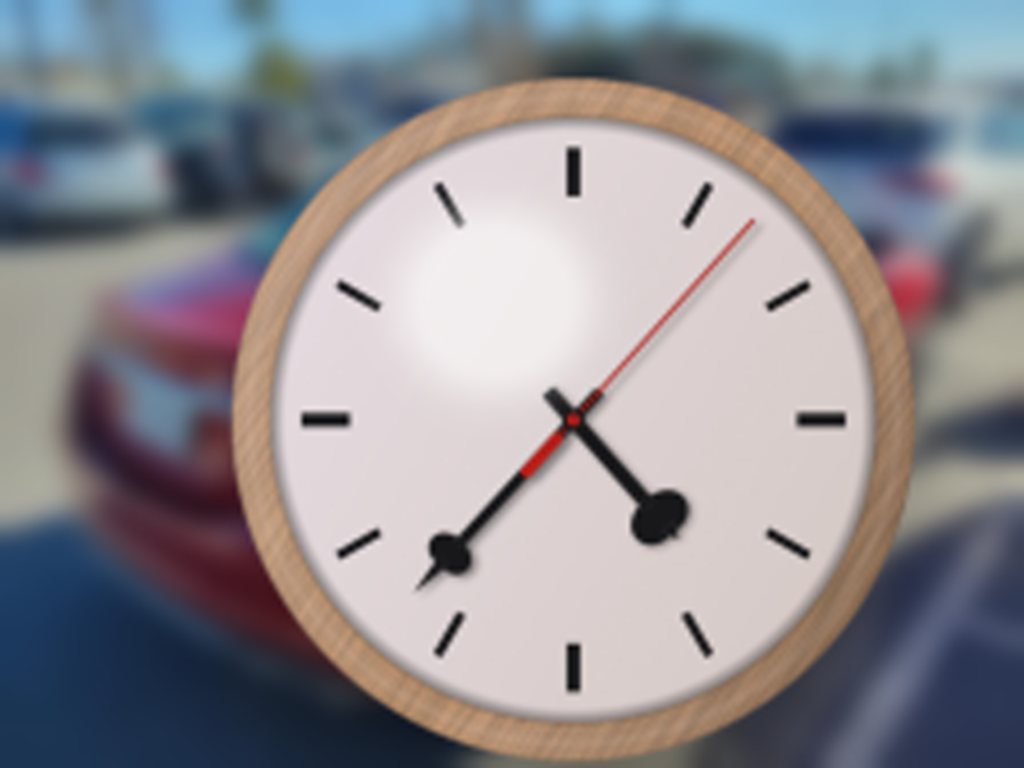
{"hour": 4, "minute": 37, "second": 7}
